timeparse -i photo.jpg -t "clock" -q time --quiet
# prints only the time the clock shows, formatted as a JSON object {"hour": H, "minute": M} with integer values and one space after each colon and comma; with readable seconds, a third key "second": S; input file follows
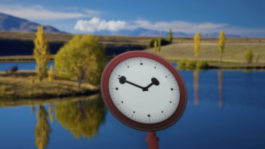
{"hour": 1, "minute": 49}
